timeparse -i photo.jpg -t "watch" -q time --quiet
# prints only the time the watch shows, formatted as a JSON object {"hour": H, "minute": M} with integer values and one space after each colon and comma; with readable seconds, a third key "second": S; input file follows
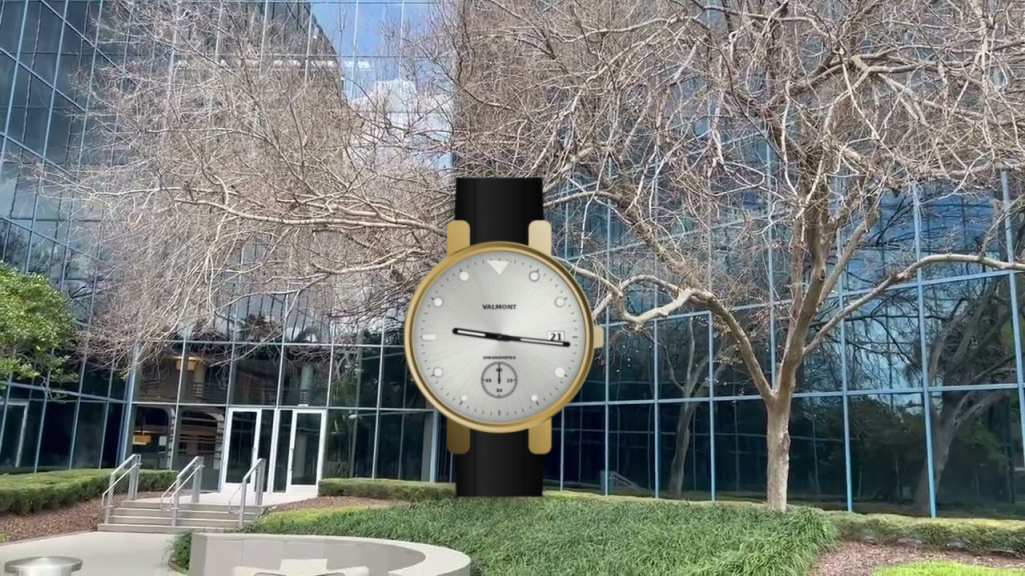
{"hour": 9, "minute": 16}
